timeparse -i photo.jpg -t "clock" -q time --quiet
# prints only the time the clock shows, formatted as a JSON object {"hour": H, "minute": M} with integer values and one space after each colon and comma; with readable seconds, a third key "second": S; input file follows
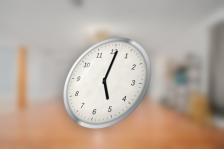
{"hour": 5, "minute": 1}
